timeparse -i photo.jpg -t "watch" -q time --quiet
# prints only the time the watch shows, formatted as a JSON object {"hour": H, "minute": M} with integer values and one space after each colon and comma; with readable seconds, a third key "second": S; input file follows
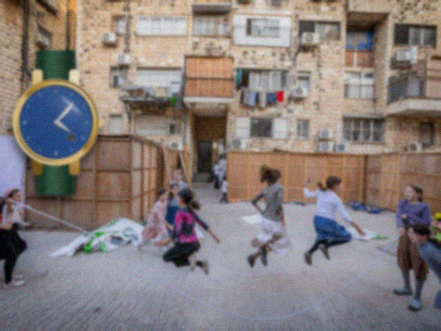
{"hour": 4, "minute": 7}
